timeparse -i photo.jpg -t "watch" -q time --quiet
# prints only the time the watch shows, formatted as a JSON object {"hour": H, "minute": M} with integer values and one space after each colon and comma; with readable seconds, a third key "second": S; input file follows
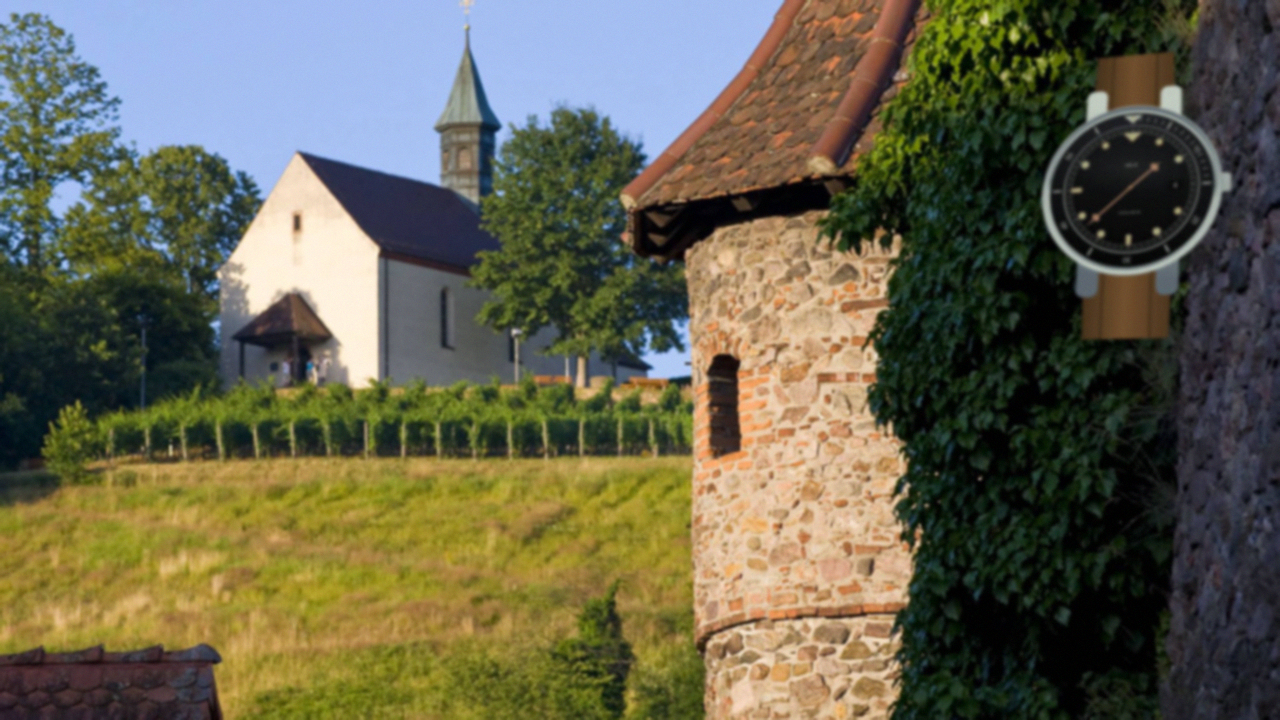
{"hour": 1, "minute": 38}
